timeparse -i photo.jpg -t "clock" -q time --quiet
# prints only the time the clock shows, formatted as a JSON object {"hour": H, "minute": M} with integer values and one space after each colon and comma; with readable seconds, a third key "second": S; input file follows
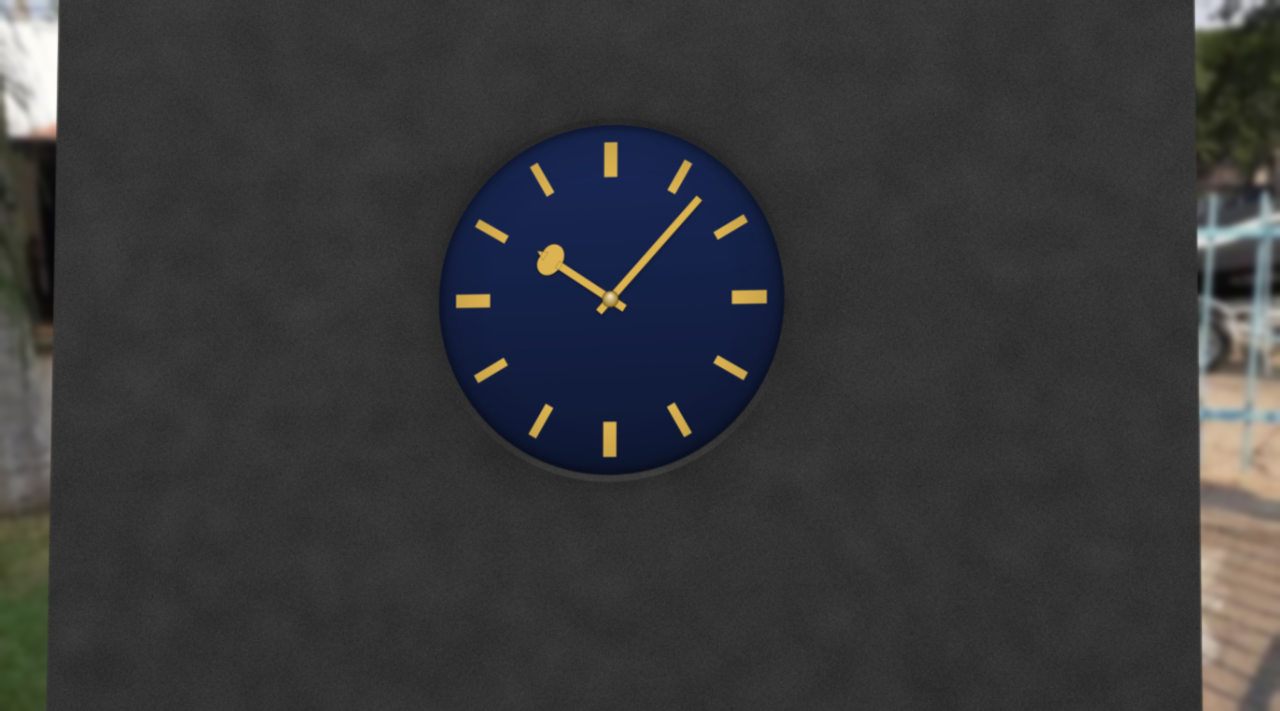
{"hour": 10, "minute": 7}
